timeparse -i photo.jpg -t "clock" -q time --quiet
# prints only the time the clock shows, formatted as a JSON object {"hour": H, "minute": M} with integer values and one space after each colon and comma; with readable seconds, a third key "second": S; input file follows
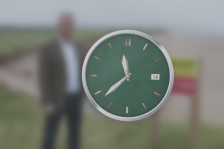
{"hour": 11, "minute": 38}
